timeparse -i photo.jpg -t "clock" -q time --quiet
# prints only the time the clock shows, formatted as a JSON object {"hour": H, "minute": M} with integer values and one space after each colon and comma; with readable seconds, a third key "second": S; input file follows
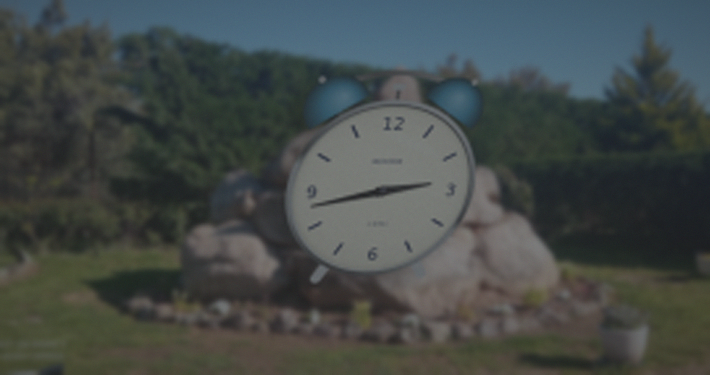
{"hour": 2, "minute": 43}
